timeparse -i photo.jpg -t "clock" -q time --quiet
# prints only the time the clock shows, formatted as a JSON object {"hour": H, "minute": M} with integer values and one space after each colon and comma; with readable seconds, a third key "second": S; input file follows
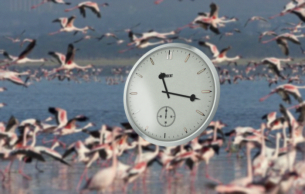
{"hour": 11, "minute": 17}
